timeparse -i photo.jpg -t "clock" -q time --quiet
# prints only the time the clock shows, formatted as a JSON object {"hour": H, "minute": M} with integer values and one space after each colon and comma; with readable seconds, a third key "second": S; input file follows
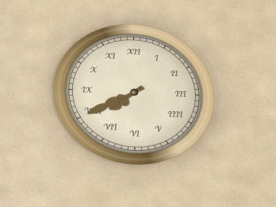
{"hour": 7, "minute": 40}
